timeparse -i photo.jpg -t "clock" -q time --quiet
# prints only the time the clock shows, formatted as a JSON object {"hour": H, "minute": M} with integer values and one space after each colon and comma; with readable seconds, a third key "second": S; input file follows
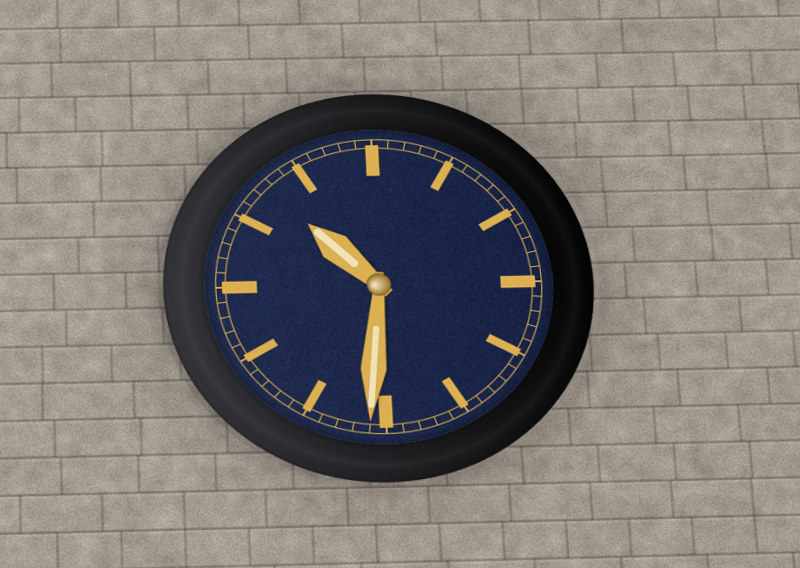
{"hour": 10, "minute": 31}
